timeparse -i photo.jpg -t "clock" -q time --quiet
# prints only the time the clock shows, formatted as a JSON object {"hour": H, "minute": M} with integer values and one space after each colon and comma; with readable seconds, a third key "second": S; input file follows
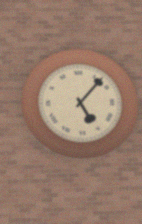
{"hour": 5, "minute": 7}
